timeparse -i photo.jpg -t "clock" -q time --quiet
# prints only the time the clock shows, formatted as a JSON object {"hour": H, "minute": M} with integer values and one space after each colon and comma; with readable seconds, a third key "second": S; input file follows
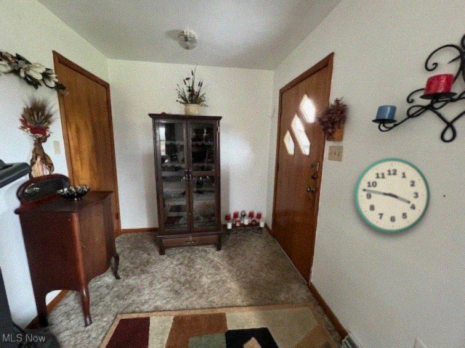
{"hour": 3, "minute": 47}
